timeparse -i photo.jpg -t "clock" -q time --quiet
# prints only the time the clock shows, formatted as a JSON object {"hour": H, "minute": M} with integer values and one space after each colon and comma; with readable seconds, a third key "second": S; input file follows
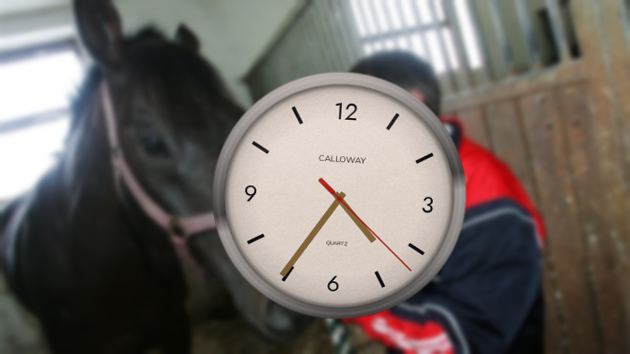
{"hour": 4, "minute": 35, "second": 22}
